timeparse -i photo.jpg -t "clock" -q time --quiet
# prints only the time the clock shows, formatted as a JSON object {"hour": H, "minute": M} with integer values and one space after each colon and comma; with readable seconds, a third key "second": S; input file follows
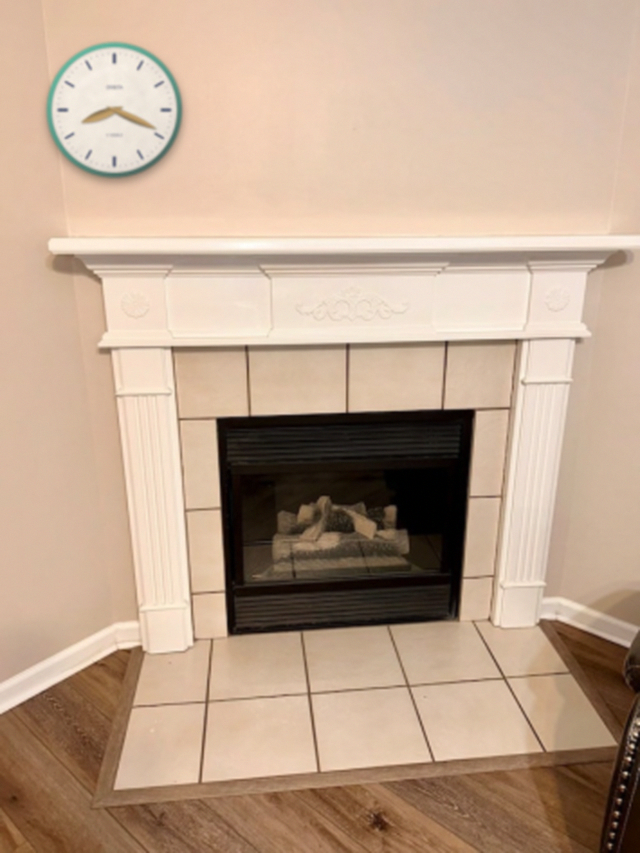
{"hour": 8, "minute": 19}
